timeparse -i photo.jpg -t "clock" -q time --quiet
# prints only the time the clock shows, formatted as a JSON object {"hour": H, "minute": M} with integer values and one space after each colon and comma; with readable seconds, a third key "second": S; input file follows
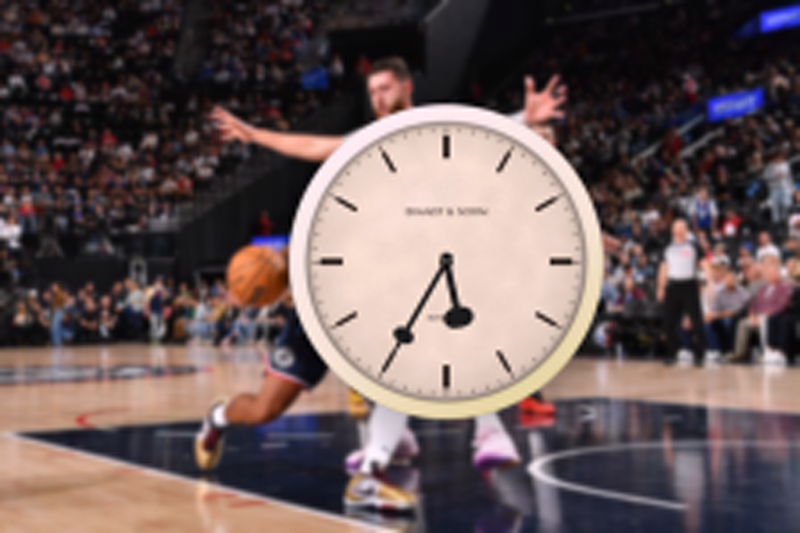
{"hour": 5, "minute": 35}
